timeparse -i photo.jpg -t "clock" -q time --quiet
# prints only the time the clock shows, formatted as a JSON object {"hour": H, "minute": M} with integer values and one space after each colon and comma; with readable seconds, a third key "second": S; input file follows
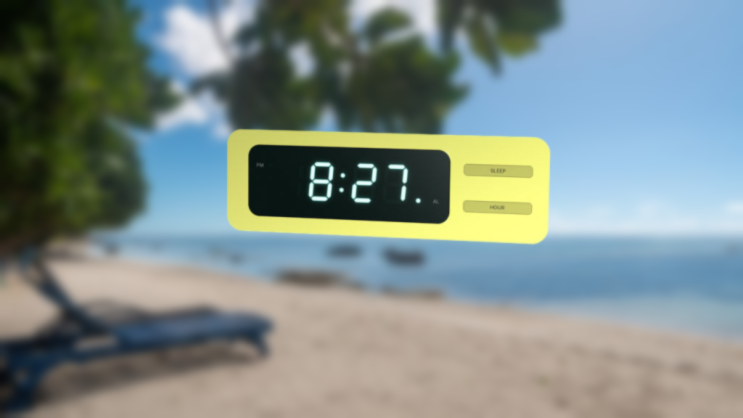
{"hour": 8, "minute": 27}
